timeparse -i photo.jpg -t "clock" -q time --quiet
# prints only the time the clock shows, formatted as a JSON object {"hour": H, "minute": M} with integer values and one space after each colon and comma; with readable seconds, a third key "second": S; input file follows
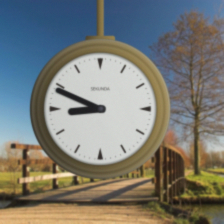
{"hour": 8, "minute": 49}
